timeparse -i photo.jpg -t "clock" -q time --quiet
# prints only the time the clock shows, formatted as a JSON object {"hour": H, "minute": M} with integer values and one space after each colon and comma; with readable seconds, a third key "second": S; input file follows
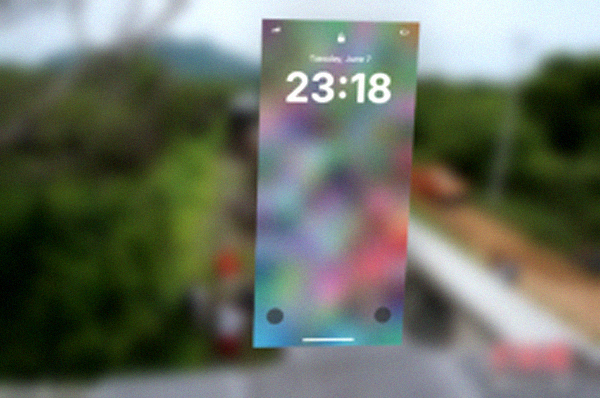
{"hour": 23, "minute": 18}
